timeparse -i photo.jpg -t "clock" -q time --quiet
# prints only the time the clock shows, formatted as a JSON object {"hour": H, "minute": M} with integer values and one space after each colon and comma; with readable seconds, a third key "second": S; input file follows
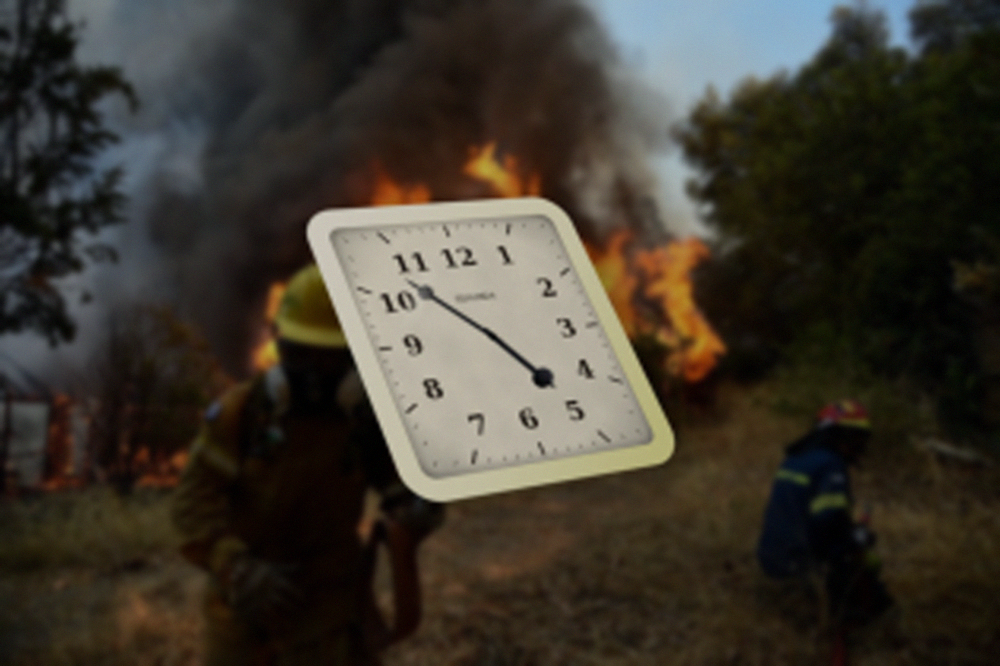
{"hour": 4, "minute": 53}
